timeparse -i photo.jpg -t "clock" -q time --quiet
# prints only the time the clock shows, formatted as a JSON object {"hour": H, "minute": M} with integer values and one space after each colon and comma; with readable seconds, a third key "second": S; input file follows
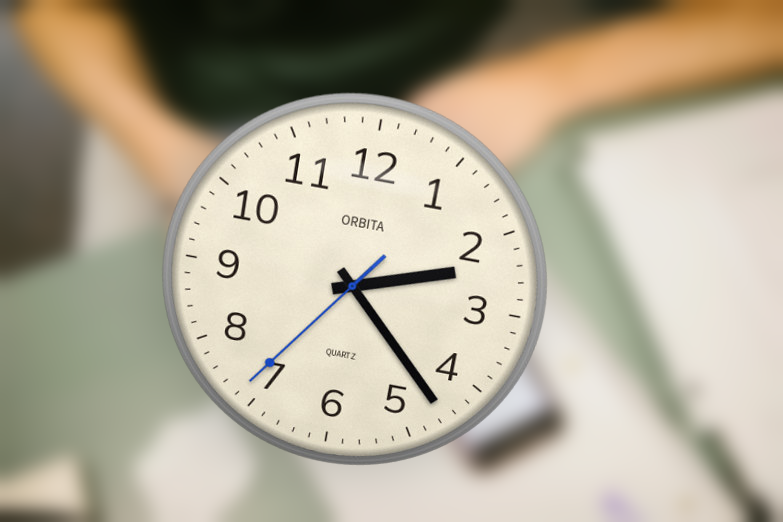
{"hour": 2, "minute": 22, "second": 36}
